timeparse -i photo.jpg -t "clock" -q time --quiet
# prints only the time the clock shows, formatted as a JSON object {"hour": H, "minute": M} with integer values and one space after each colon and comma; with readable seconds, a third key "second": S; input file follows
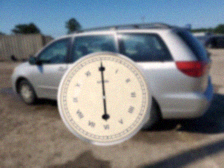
{"hour": 6, "minute": 0}
